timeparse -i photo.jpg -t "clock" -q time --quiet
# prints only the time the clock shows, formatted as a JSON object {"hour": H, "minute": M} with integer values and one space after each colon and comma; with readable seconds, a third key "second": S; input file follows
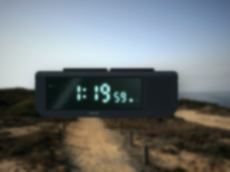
{"hour": 1, "minute": 19}
